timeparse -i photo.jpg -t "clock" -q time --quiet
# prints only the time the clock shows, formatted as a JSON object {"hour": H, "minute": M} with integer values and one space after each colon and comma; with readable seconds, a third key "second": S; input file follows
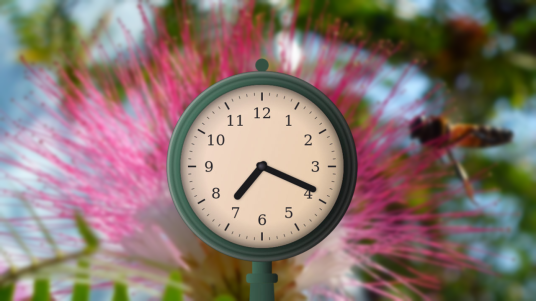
{"hour": 7, "minute": 19}
